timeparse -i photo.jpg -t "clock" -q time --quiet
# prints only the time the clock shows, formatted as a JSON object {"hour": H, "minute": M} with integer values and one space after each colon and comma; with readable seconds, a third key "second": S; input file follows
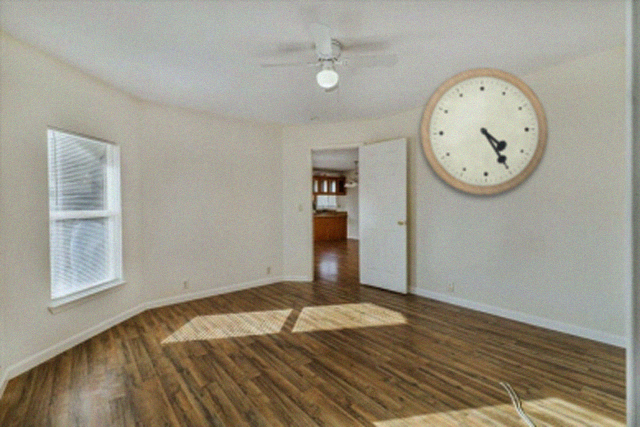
{"hour": 4, "minute": 25}
